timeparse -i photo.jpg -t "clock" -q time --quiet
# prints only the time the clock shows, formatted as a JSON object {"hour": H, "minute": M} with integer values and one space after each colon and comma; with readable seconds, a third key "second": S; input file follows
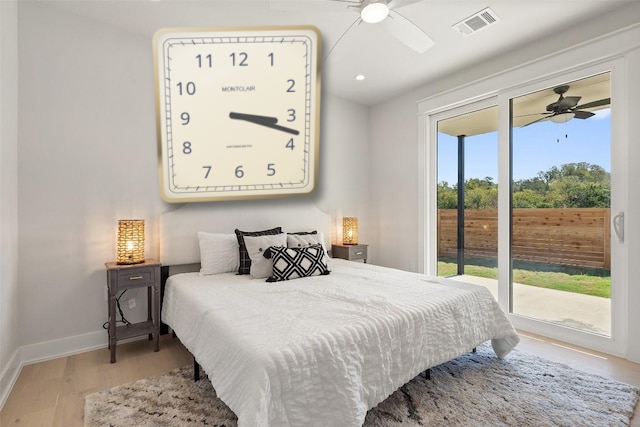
{"hour": 3, "minute": 18}
